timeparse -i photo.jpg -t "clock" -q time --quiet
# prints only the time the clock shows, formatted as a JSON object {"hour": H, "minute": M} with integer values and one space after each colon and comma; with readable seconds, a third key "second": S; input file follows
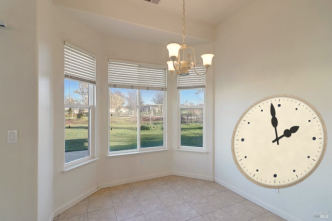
{"hour": 1, "minute": 58}
